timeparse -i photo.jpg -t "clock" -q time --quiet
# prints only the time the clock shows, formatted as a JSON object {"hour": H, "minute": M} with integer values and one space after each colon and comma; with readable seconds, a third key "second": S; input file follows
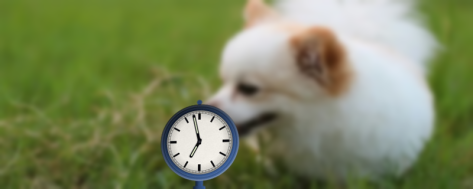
{"hour": 6, "minute": 58}
